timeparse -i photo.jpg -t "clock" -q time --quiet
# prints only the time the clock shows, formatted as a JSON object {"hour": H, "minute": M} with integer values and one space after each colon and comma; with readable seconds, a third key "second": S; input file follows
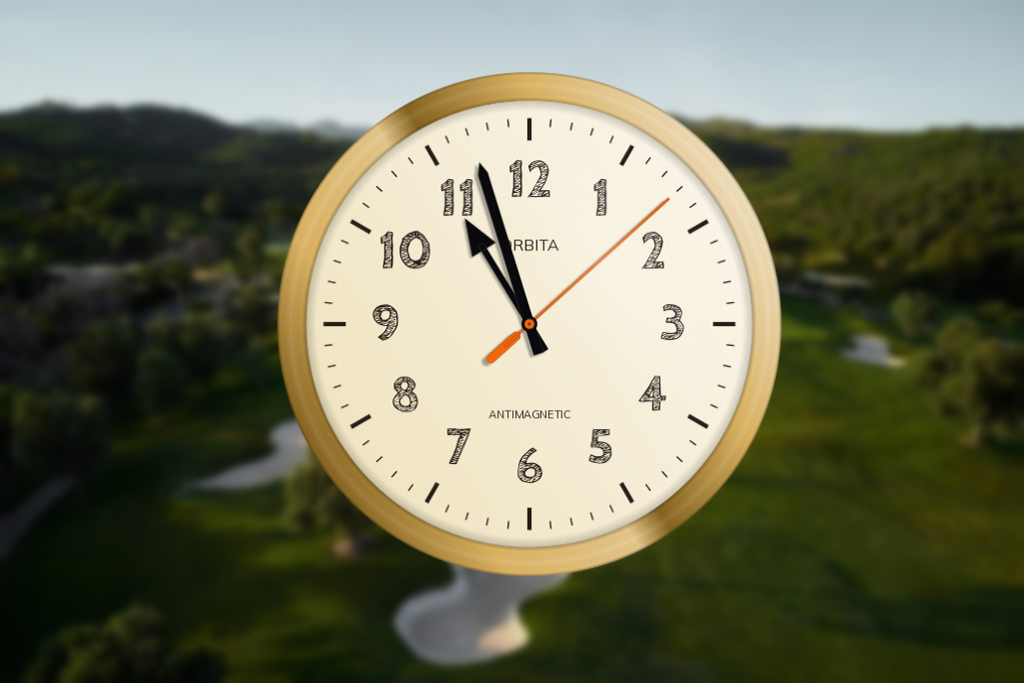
{"hour": 10, "minute": 57, "second": 8}
